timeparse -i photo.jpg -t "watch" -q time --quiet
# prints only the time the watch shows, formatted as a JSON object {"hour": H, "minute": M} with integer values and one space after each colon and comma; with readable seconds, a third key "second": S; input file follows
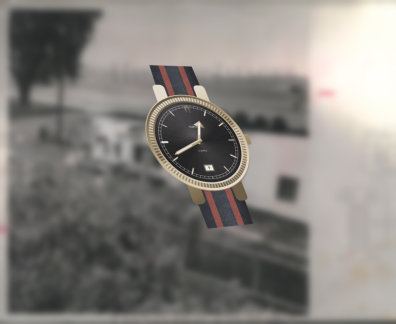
{"hour": 12, "minute": 41}
